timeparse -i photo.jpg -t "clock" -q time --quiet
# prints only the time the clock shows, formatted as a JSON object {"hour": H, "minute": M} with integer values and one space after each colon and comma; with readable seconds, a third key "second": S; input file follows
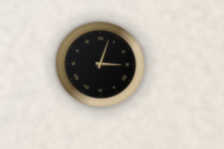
{"hour": 3, "minute": 3}
